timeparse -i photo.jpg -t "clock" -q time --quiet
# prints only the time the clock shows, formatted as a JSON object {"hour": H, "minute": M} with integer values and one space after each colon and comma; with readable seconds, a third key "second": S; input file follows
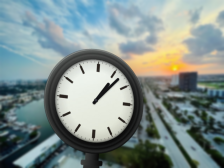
{"hour": 1, "minute": 7}
